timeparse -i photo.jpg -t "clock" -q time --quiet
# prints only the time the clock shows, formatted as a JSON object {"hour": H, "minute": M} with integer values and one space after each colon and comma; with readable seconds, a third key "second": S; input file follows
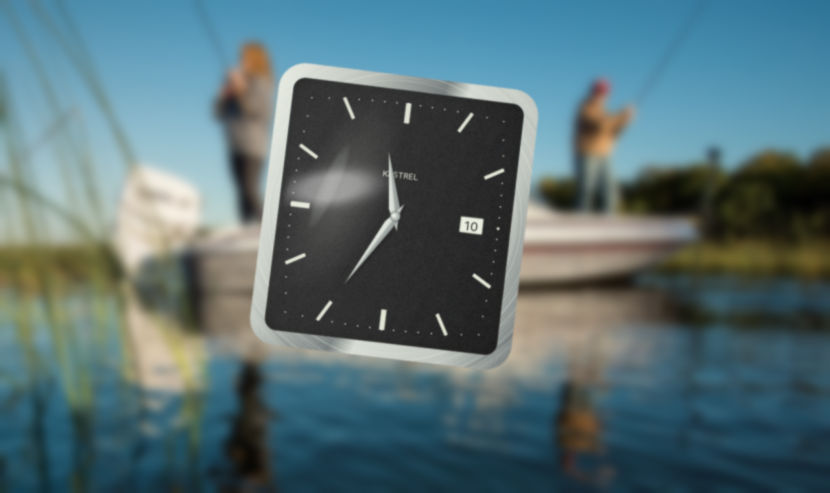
{"hour": 11, "minute": 35}
